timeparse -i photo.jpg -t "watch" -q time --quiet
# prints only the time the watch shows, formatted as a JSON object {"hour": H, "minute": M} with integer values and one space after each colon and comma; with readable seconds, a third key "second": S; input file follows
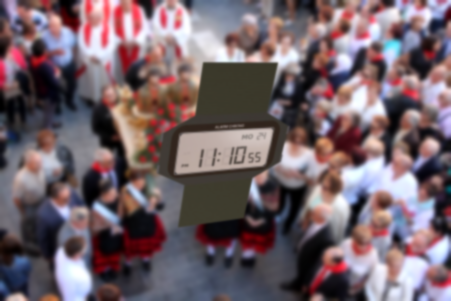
{"hour": 11, "minute": 10}
